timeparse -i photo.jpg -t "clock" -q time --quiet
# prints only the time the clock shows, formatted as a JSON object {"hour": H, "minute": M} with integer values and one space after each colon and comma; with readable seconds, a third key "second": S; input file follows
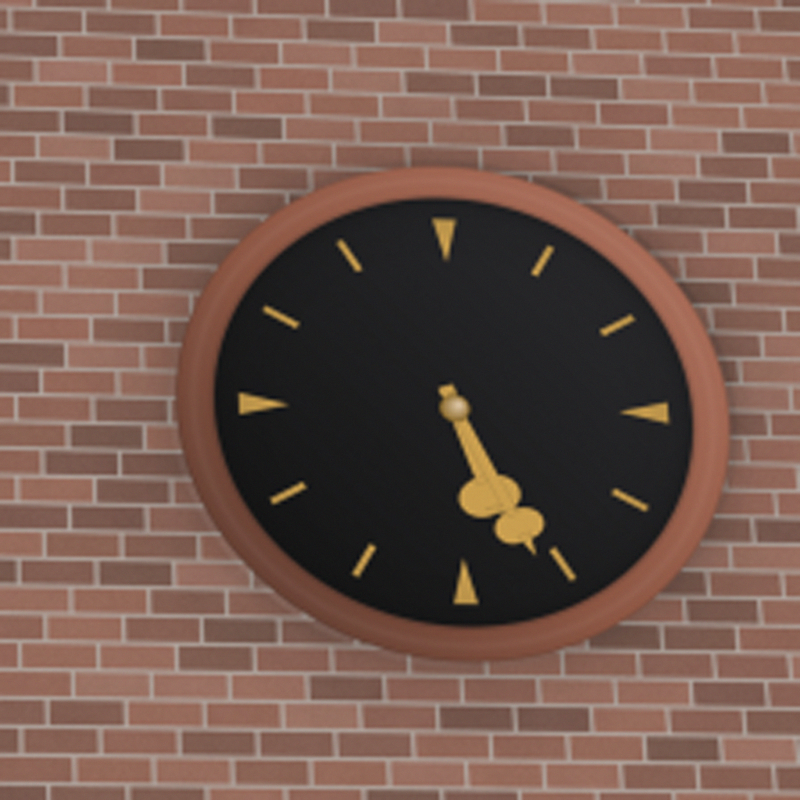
{"hour": 5, "minute": 26}
